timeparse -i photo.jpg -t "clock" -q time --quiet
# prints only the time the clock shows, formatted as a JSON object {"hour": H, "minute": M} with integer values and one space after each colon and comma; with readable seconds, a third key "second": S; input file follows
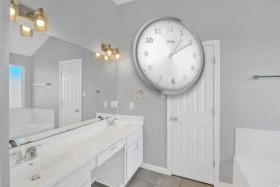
{"hour": 1, "minute": 10}
